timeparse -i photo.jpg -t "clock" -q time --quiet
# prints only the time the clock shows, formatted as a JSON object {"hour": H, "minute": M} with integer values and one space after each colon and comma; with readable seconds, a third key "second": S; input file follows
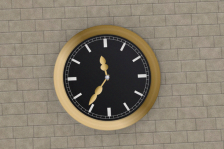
{"hour": 11, "minute": 36}
